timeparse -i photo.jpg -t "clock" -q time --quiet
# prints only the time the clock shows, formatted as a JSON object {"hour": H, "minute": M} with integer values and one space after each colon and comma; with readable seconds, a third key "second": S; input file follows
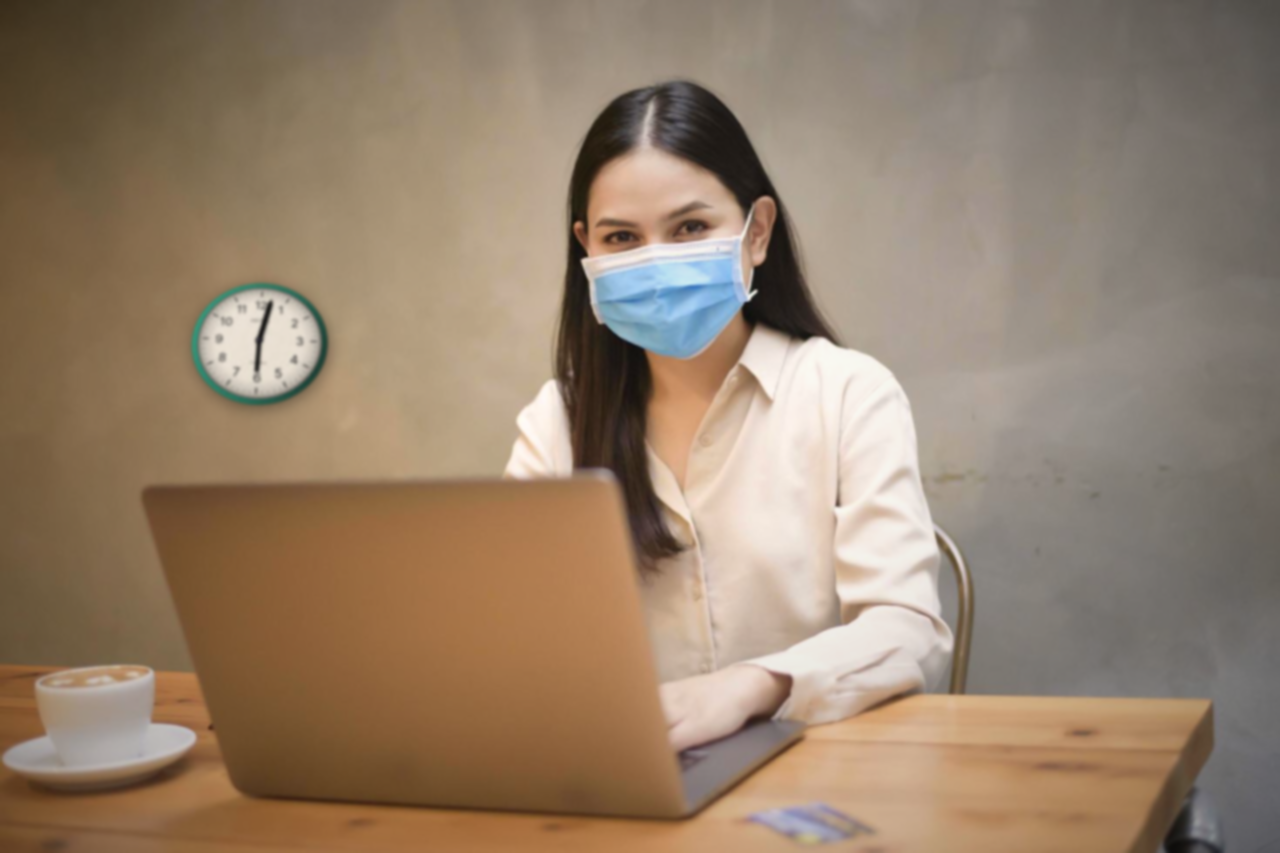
{"hour": 6, "minute": 2}
